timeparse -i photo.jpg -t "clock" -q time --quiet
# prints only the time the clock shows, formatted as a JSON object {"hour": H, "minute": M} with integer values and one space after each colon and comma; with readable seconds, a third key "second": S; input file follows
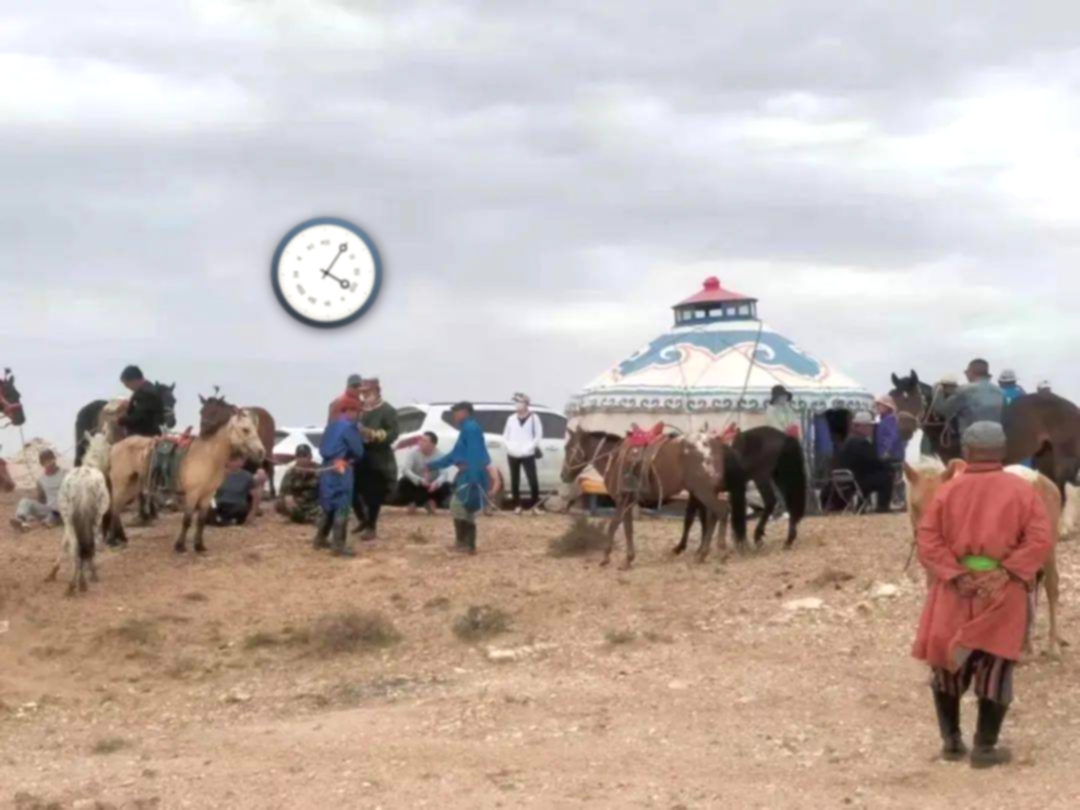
{"hour": 4, "minute": 6}
